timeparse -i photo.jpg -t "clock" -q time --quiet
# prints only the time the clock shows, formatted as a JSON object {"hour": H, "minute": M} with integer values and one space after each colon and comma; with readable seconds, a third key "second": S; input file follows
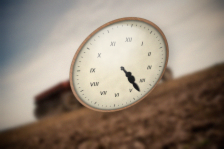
{"hour": 4, "minute": 23}
